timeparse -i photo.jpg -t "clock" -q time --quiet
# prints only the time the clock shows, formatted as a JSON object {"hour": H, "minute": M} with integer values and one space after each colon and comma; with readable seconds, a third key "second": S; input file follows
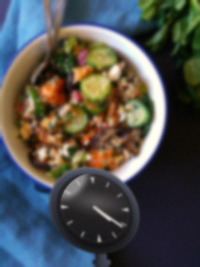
{"hour": 4, "minute": 21}
